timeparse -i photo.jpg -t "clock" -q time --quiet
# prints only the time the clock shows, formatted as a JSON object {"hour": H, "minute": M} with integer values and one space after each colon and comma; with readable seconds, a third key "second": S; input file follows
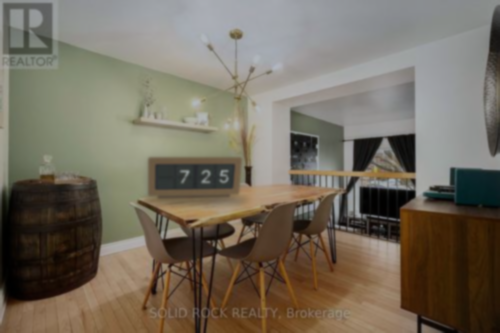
{"hour": 7, "minute": 25}
